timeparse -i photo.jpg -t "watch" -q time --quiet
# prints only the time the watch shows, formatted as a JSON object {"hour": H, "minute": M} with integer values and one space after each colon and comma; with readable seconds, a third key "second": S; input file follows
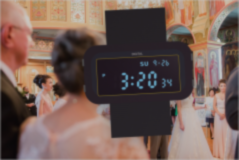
{"hour": 3, "minute": 20}
